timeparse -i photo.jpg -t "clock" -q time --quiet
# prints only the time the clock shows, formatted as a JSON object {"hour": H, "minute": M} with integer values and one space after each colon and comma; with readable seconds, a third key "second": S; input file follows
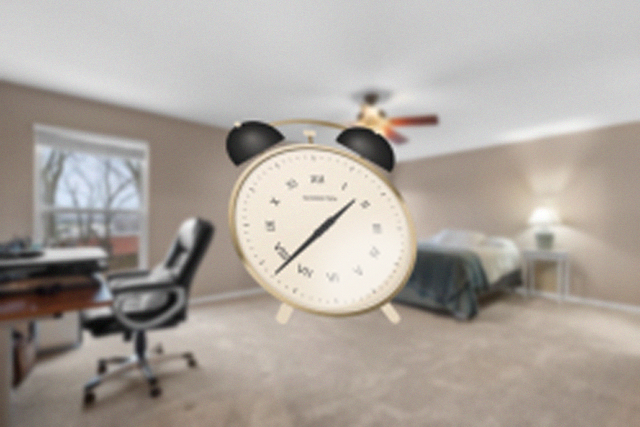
{"hour": 1, "minute": 38}
